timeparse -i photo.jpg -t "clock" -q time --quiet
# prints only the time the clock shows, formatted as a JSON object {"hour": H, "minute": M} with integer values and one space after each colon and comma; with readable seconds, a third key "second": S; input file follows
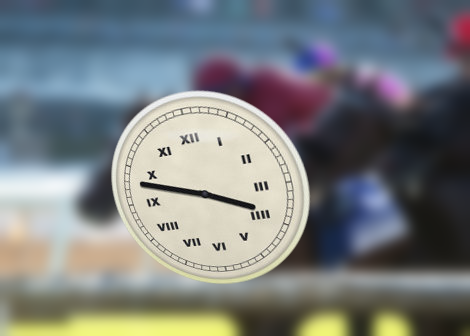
{"hour": 3, "minute": 48}
